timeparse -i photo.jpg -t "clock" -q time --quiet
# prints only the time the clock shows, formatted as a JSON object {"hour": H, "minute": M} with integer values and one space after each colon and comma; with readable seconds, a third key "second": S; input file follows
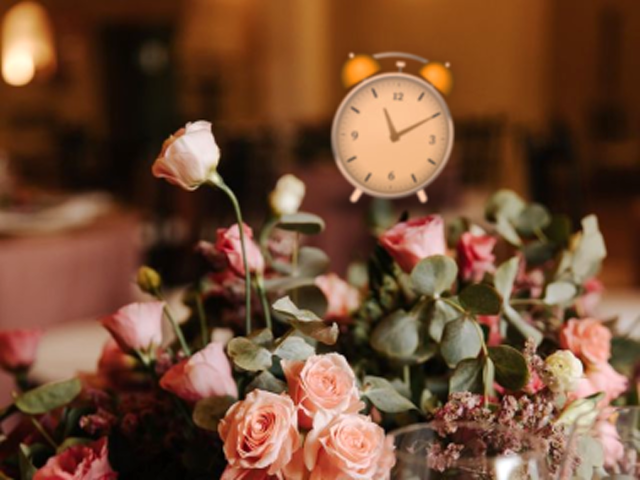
{"hour": 11, "minute": 10}
